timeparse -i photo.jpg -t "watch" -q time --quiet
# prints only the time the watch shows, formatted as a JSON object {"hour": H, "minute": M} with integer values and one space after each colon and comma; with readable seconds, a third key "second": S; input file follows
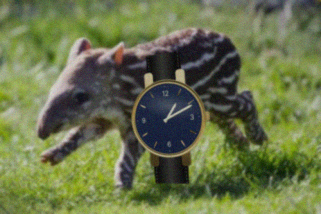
{"hour": 1, "minute": 11}
